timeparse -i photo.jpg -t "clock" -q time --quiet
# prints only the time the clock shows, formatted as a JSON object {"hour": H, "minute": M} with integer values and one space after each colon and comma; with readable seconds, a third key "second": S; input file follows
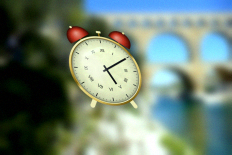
{"hour": 5, "minute": 10}
